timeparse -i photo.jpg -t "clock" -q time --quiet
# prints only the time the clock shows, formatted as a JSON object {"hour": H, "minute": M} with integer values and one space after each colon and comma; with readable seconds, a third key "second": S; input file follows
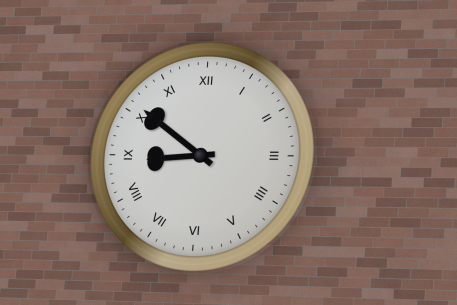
{"hour": 8, "minute": 51}
